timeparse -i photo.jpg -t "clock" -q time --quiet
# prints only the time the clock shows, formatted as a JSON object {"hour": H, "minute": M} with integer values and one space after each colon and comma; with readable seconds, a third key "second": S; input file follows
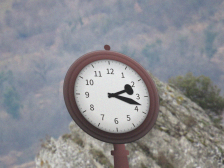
{"hour": 2, "minute": 18}
